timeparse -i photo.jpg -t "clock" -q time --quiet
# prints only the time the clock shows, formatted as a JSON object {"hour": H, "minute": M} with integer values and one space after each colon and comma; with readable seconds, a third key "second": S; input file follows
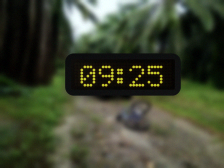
{"hour": 9, "minute": 25}
